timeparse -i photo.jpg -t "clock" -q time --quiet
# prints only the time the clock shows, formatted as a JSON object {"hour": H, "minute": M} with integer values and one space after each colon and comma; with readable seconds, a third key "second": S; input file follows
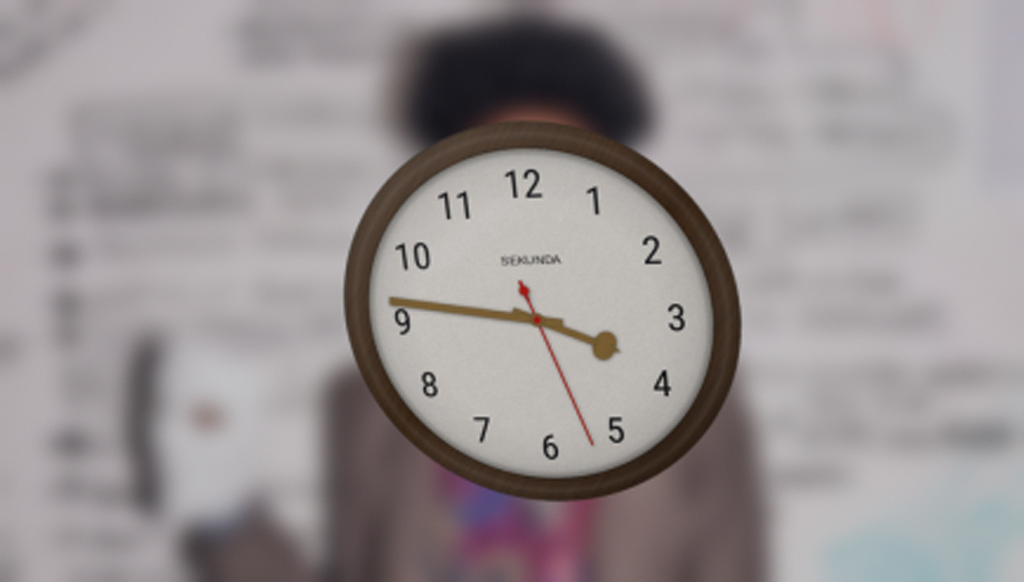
{"hour": 3, "minute": 46, "second": 27}
